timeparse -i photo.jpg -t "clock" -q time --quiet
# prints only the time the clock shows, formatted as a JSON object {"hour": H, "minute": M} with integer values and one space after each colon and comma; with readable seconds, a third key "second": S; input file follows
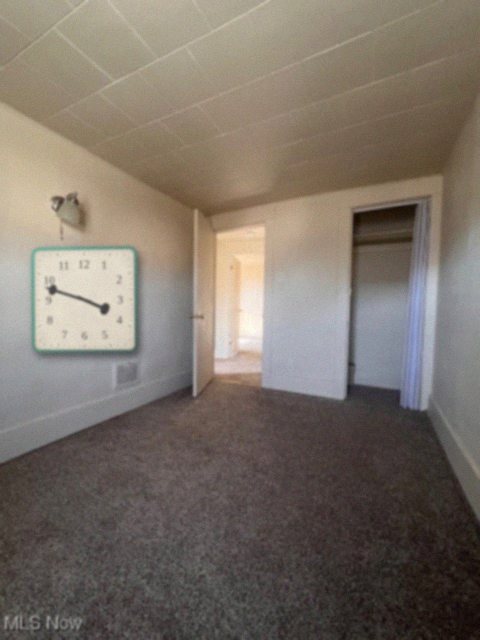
{"hour": 3, "minute": 48}
